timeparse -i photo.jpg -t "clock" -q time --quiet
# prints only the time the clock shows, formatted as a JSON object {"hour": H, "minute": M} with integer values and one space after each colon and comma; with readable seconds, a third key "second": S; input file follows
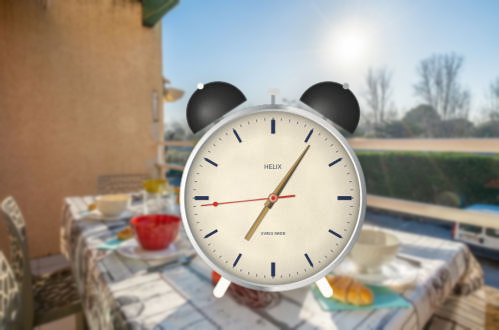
{"hour": 7, "minute": 5, "second": 44}
